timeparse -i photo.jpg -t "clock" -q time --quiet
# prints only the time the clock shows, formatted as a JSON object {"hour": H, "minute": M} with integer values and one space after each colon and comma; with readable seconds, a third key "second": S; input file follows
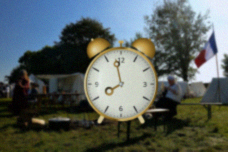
{"hour": 7, "minute": 58}
